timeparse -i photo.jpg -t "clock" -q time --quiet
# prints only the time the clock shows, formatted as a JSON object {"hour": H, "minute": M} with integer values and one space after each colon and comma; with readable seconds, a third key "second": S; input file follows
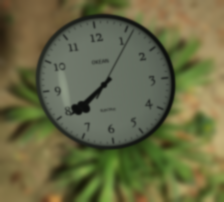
{"hour": 7, "minute": 39, "second": 6}
